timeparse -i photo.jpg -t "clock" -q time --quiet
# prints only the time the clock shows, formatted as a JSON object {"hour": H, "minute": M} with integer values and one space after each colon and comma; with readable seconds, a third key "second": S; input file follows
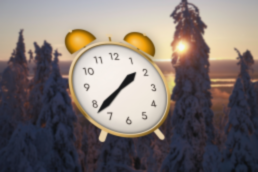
{"hour": 1, "minute": 38}
